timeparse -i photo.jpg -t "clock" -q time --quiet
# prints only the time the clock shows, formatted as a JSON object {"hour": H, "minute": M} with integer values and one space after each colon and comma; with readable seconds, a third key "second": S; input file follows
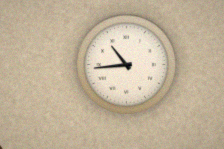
{"hour": 10, "minute": 44}
